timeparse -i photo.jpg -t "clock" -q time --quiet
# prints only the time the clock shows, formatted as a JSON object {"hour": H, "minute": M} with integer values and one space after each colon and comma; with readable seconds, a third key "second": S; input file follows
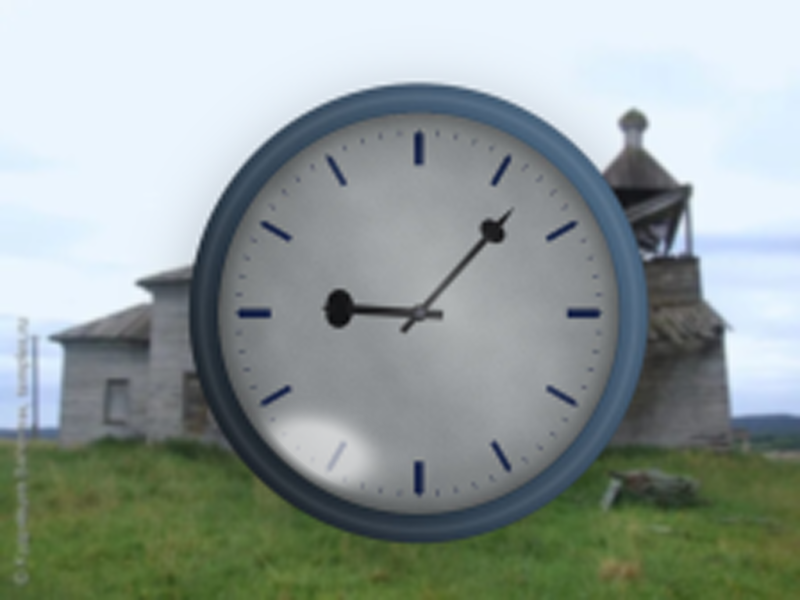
{"hour": 9, "minute": 7}
